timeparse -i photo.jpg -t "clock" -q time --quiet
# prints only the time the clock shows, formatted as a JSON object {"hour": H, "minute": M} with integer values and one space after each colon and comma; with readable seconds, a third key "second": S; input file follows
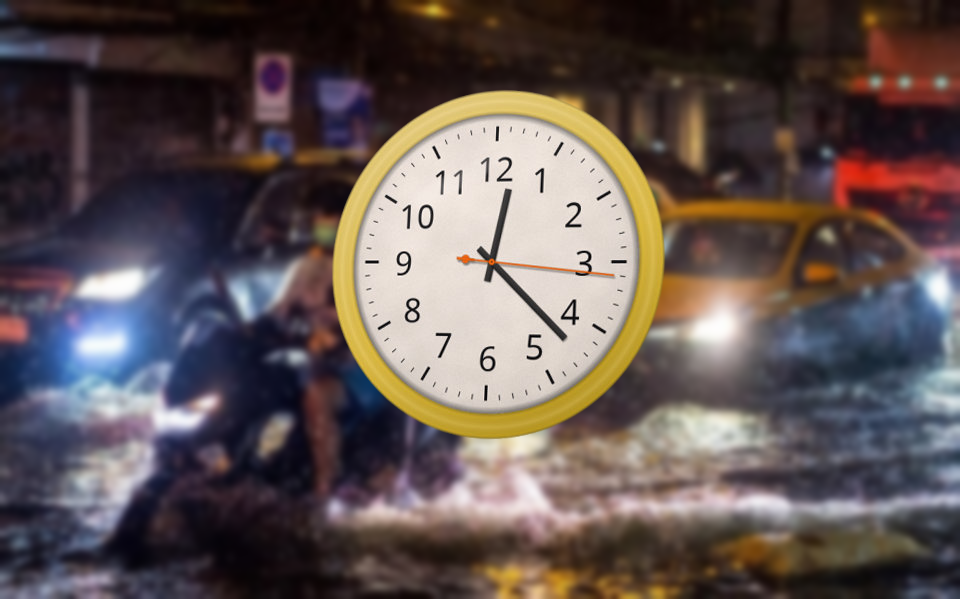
{"hour": 12, "minute": 22, "second": 16}
